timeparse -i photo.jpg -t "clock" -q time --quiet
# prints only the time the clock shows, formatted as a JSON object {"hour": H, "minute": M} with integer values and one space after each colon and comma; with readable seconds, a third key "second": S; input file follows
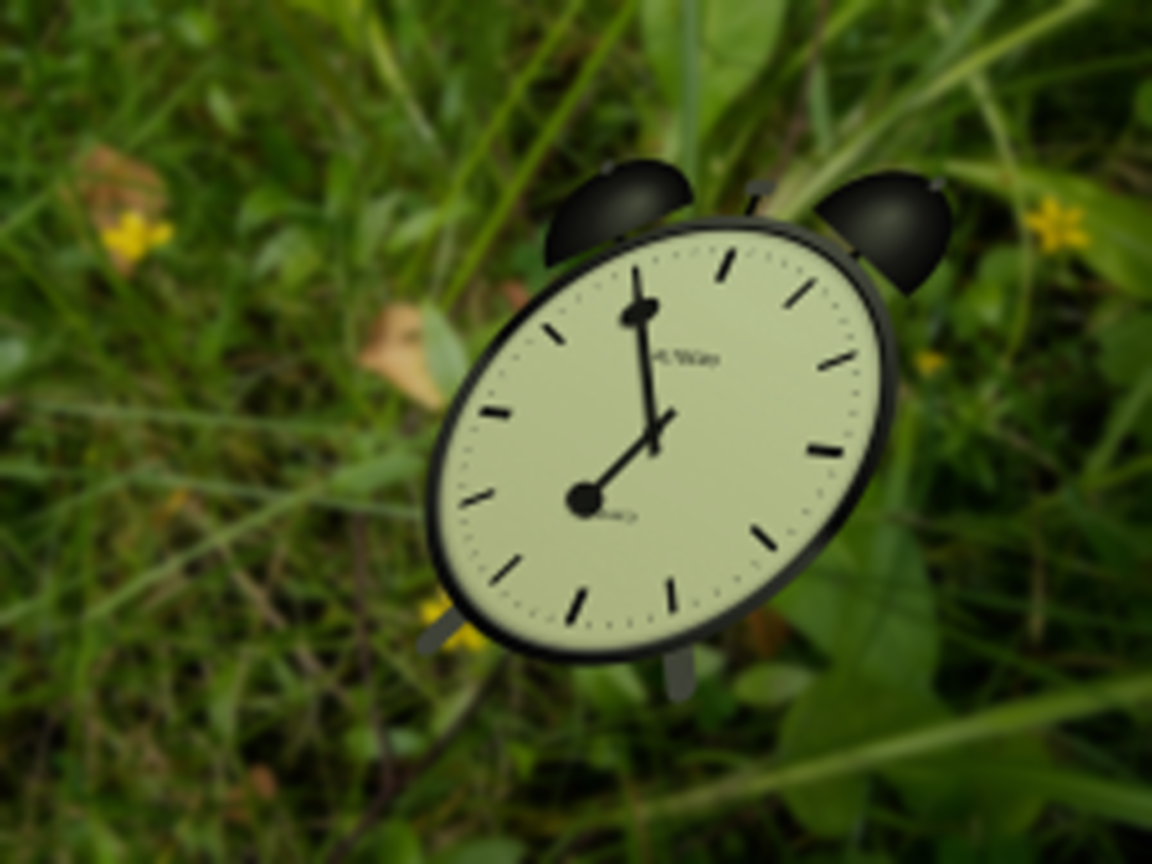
{"hour": 6, "minute": 55}
